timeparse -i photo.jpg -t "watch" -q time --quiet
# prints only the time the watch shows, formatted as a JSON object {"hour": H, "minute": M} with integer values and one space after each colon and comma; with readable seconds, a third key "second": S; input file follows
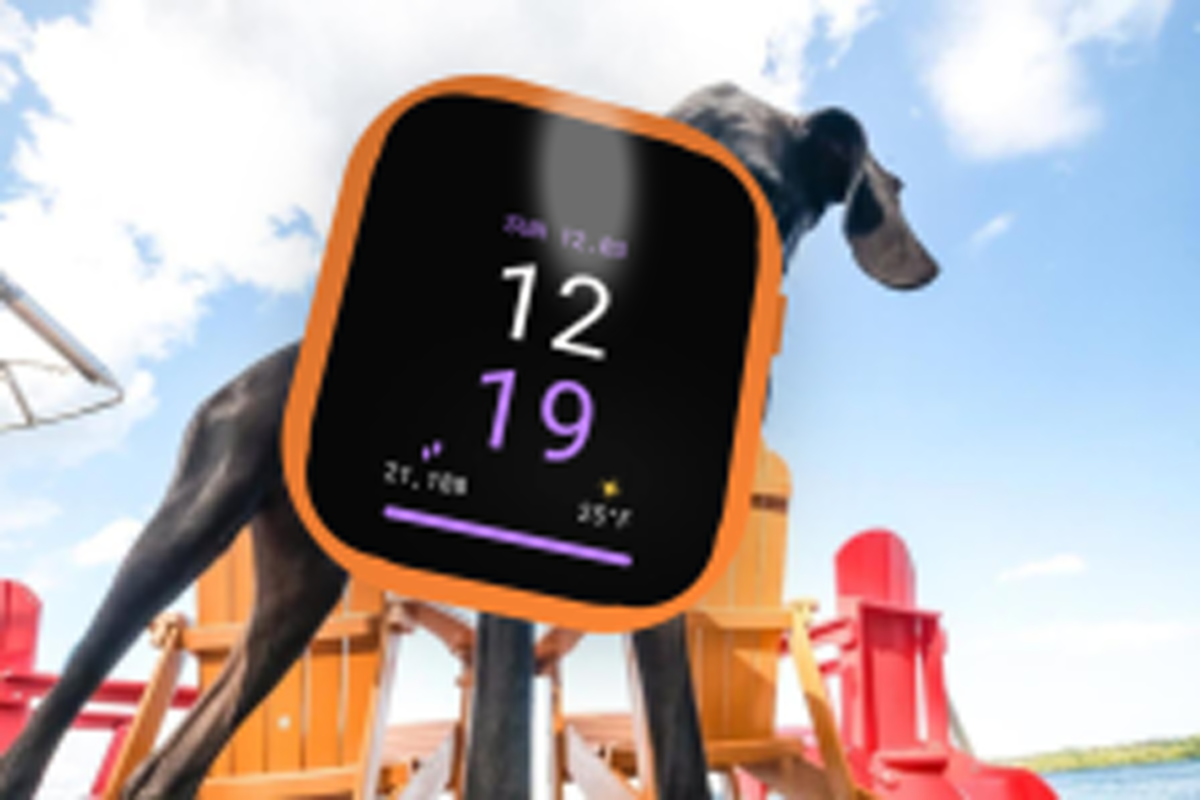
{"hour": 12, "minute": 19}
